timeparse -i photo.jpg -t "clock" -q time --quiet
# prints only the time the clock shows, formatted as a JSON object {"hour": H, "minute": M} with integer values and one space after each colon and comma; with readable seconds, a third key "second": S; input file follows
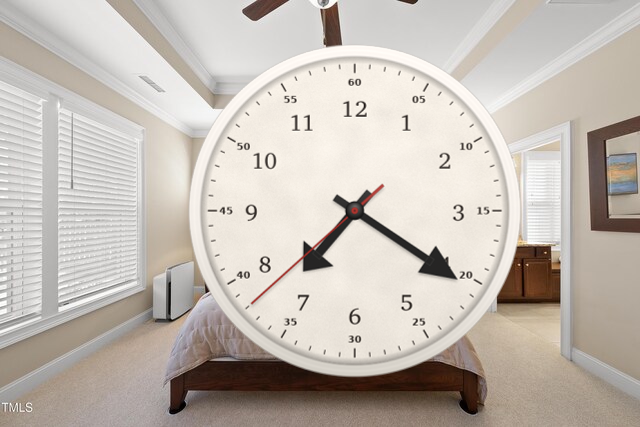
{"hour": 7, "minute": 20, "second": 38}
